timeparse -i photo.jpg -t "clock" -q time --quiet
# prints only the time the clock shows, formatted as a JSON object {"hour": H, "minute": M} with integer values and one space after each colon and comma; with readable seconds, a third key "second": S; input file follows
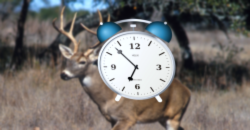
{"hour": 6, "minute": 53}
